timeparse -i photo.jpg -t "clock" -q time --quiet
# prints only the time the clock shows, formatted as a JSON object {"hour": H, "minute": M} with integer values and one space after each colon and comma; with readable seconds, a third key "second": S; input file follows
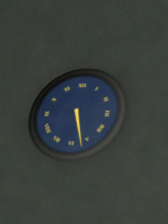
{"hour": 5, "minute": 27}
